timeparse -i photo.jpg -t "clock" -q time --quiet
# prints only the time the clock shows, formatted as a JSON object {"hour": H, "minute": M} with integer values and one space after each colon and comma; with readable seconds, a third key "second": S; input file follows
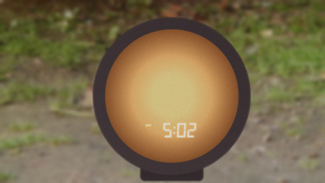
{"hour": 5, "minute": 2}
